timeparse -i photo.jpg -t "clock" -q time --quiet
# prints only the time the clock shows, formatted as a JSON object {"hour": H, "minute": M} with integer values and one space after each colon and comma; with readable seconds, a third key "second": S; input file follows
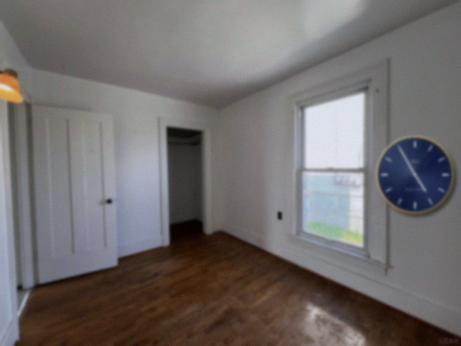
{"hour": 4, "minute": 55}
